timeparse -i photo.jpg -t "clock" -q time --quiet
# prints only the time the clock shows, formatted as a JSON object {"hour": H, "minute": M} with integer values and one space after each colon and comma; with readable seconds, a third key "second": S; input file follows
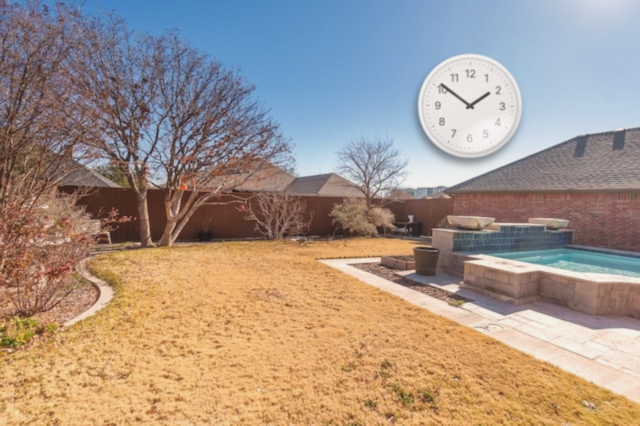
{"hour": 1, "minute": 51}
